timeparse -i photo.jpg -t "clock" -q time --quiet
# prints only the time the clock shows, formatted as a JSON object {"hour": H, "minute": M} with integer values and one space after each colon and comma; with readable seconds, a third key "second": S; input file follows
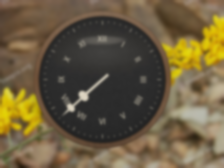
{"hour": 7, "minute": 38}
